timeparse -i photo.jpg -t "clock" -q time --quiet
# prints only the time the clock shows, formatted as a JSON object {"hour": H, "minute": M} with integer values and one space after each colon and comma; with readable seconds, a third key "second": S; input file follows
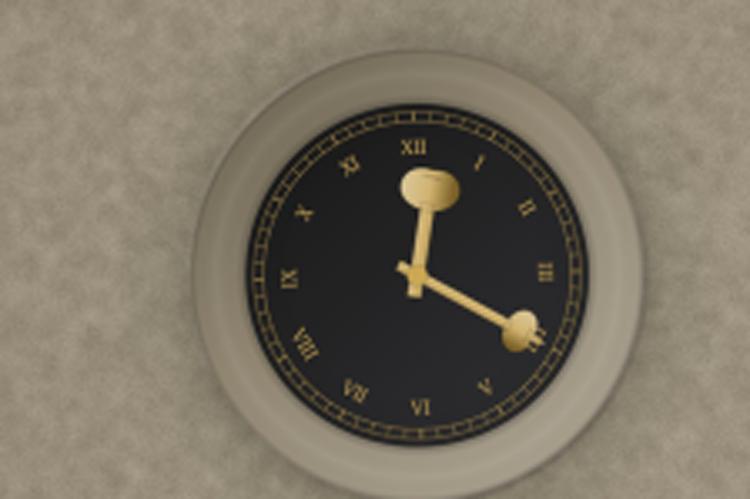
{"hour": 12, "minute": 20}
